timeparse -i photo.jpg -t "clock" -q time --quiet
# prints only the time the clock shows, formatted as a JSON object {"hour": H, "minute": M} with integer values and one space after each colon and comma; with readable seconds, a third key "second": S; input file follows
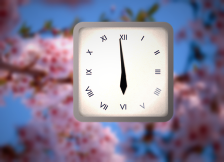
{"hour": 5, "minute": 59}
